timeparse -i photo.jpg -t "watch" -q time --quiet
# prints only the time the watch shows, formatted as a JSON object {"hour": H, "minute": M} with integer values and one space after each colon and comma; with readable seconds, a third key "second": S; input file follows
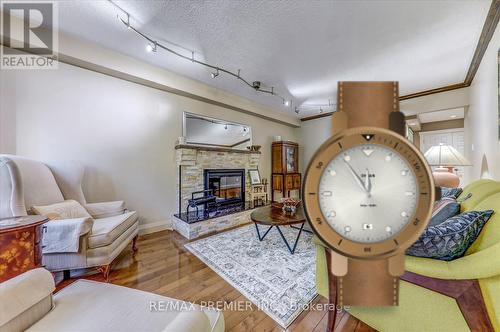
{"hour": 11, "minute": 54}
